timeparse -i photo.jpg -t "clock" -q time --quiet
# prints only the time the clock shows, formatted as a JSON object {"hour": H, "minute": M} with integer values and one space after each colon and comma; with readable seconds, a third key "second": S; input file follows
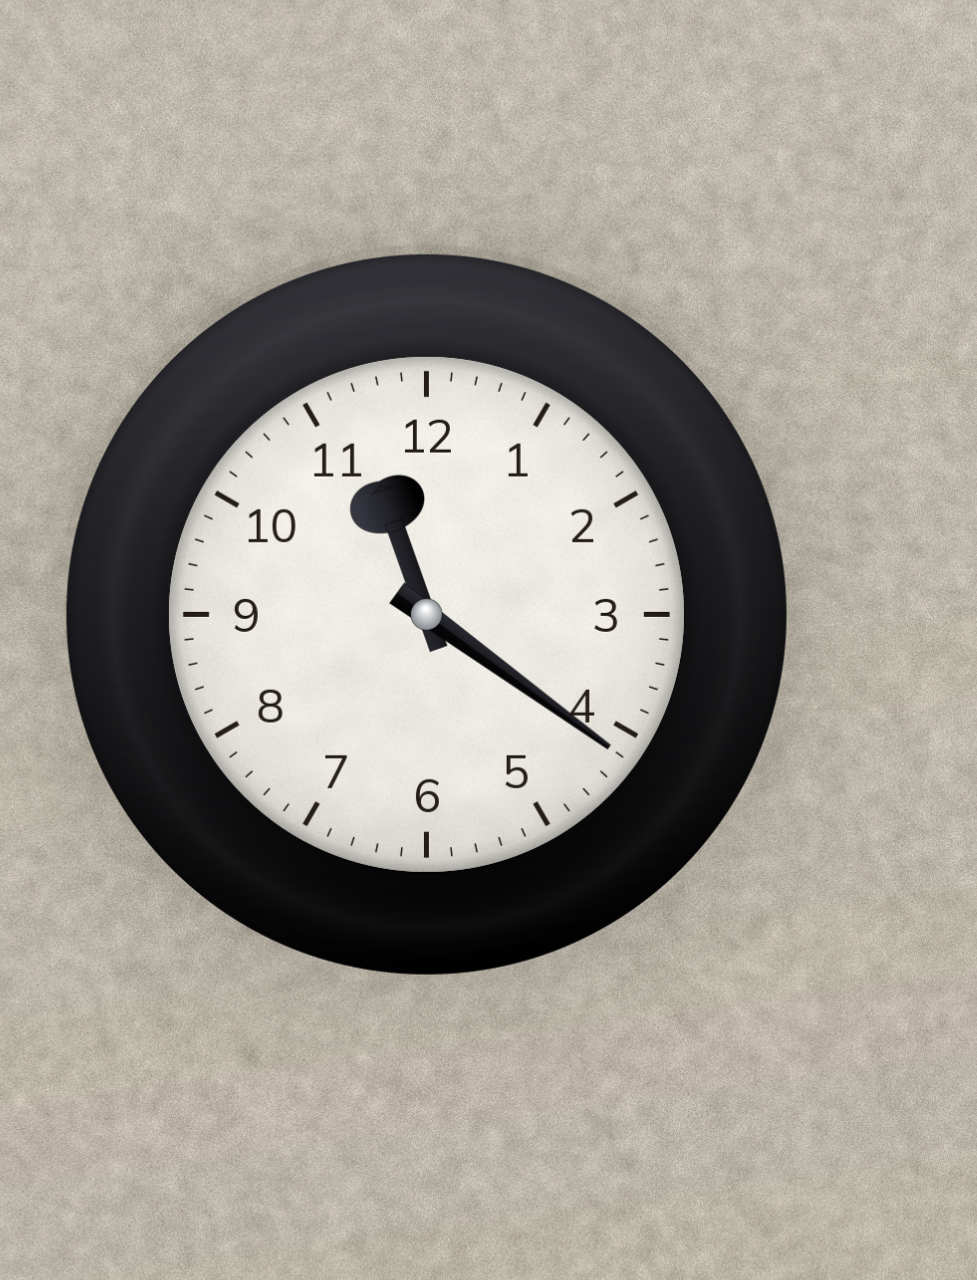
{"hour": 11, "minute": 21}
